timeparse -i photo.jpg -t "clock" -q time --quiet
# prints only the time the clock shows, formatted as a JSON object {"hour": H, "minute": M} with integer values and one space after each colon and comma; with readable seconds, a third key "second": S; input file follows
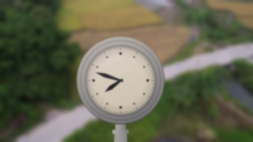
{"hour": 7, "minute": 48}
